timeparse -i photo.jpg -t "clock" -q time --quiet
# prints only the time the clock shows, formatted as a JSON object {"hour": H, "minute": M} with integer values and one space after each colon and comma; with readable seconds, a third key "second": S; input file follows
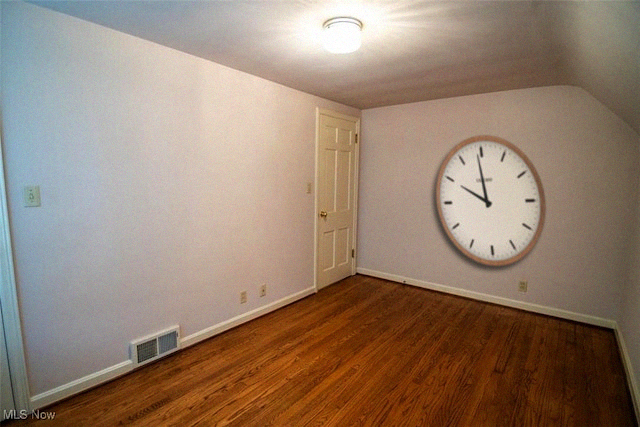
{"hour": 9, "minute": 59}
